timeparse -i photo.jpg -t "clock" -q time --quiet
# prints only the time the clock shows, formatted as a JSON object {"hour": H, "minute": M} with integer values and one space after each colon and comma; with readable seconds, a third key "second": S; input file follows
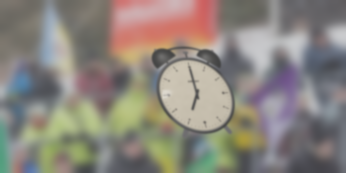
{"hour": 7, "minute": 0}
